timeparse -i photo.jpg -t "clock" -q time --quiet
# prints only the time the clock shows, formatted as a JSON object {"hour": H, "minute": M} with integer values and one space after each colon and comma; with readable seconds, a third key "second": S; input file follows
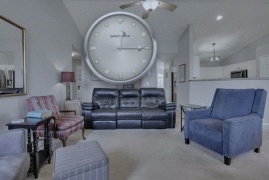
{"hour": 12, "minute": 15}
